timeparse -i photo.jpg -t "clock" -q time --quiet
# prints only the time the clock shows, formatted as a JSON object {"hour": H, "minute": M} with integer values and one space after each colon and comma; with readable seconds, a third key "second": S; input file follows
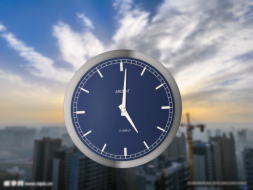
{"hour": 5, "minute": 1}
